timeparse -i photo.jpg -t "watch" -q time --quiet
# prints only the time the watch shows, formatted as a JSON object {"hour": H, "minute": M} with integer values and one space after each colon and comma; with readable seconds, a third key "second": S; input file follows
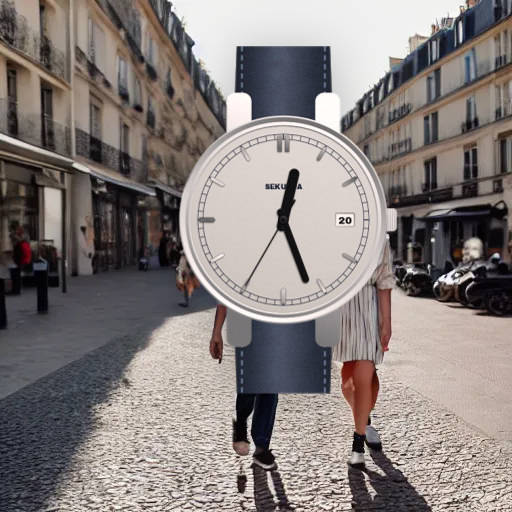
{"hour": 12, "minute": 26, "second": 35}
